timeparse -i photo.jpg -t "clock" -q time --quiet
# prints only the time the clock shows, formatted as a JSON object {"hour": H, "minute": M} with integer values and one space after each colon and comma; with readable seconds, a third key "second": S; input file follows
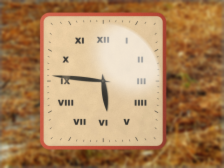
{"hour": 5, "minute": 46}
